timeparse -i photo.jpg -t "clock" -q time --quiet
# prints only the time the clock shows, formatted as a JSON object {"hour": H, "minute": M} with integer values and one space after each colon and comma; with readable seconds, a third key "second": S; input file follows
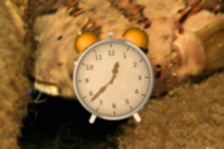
{"hour": 12, "minute": 38}
